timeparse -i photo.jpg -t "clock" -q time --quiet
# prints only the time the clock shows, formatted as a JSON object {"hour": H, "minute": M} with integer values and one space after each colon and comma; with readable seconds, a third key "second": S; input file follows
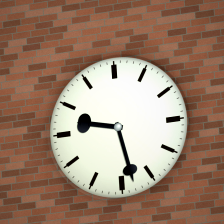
{"hour": 9, "minute": 28}
